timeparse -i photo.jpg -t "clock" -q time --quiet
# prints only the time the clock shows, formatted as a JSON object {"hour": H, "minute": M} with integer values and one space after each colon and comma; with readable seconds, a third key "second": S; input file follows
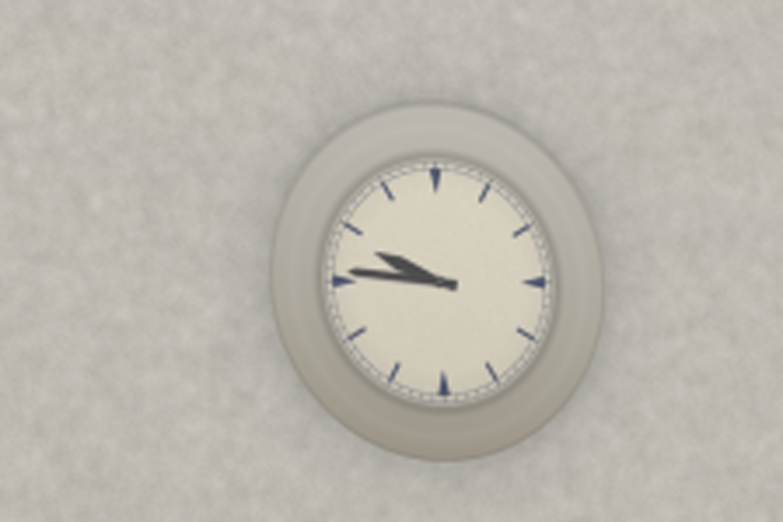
{"hour": 9, "minute": 46}
